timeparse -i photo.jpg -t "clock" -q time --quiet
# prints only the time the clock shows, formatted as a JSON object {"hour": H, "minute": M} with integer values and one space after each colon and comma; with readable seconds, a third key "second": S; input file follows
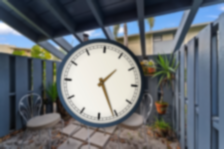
{"hour": 1, "minute": 26}
